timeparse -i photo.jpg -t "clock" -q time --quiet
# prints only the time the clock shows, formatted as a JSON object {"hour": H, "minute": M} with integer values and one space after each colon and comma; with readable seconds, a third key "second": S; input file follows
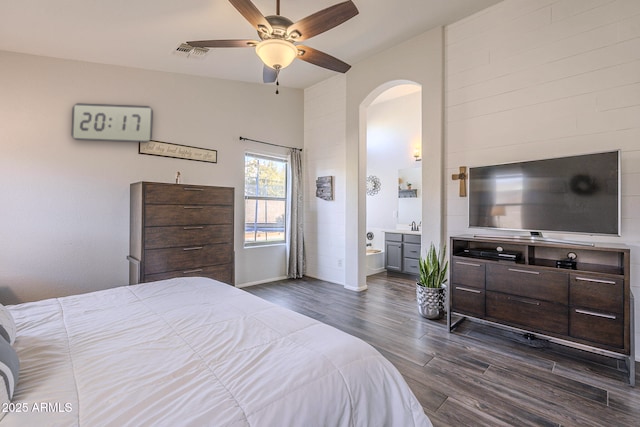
{"hour": 20, "minute": 17}
